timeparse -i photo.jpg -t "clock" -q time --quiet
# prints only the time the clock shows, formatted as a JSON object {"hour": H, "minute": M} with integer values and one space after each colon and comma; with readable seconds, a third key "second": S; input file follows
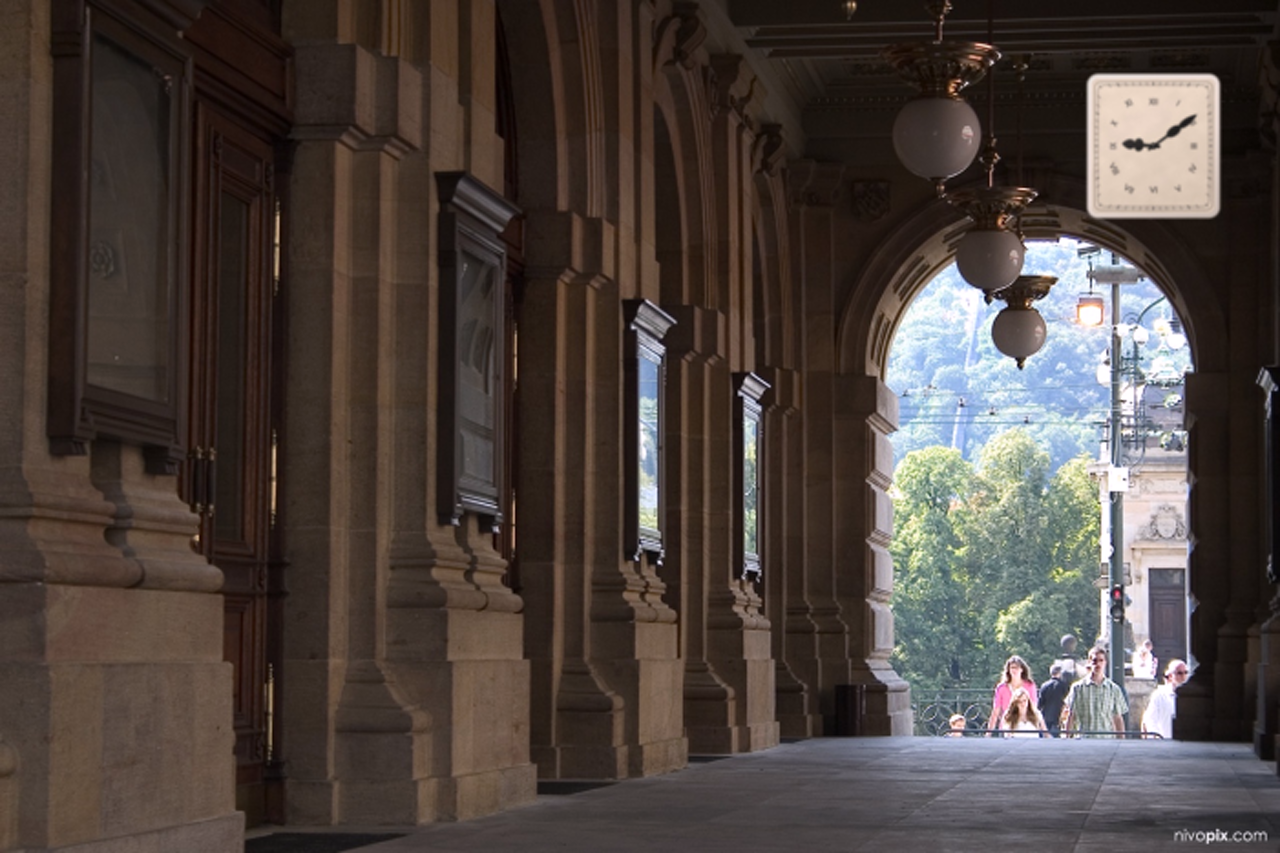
{"hour": 9, "minute": 9}
